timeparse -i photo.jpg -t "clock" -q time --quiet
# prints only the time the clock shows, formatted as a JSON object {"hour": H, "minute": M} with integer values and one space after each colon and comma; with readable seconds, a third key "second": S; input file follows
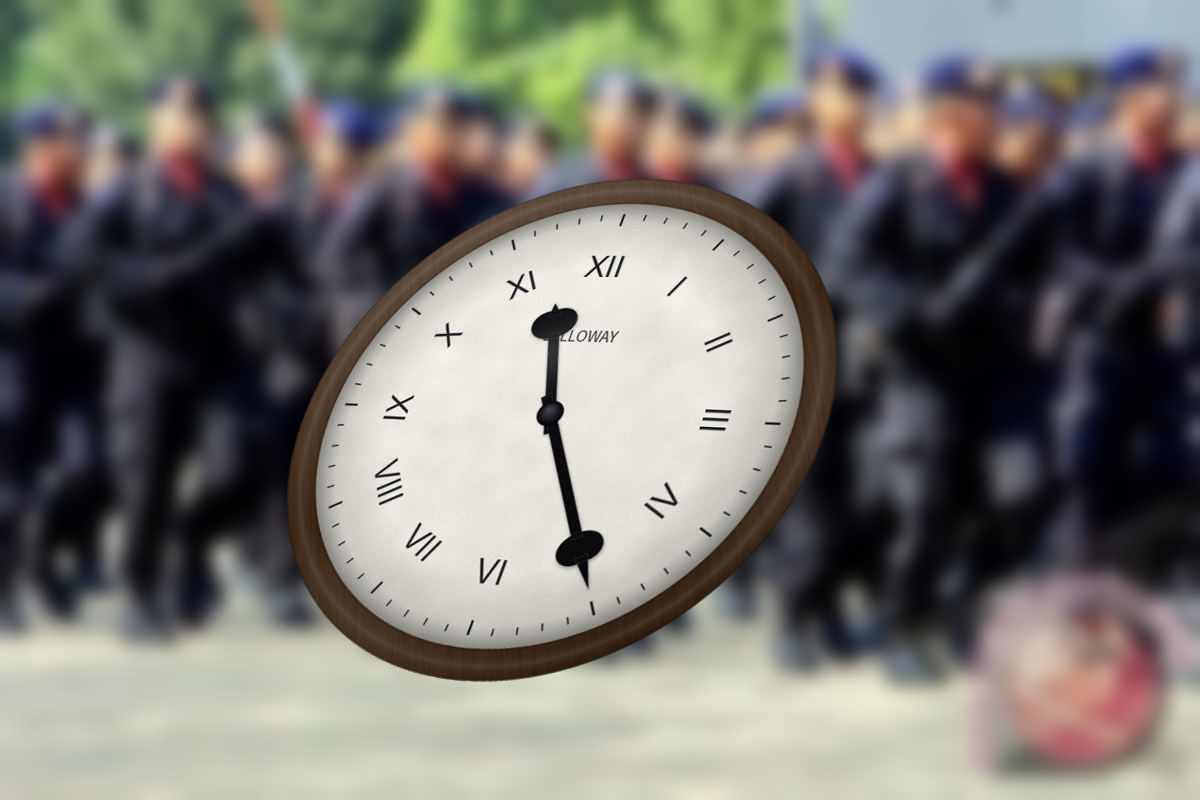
{"hour": 11, "minute": 25}
